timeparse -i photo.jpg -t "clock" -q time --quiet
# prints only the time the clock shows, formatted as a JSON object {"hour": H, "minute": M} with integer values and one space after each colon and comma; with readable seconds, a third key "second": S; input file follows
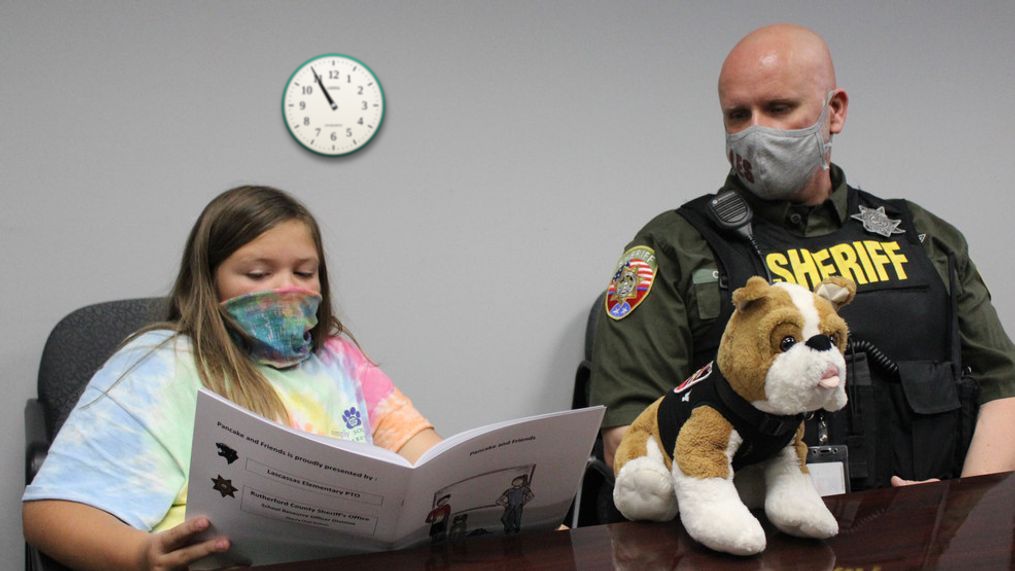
{"hour": 10, "minute": 55}
